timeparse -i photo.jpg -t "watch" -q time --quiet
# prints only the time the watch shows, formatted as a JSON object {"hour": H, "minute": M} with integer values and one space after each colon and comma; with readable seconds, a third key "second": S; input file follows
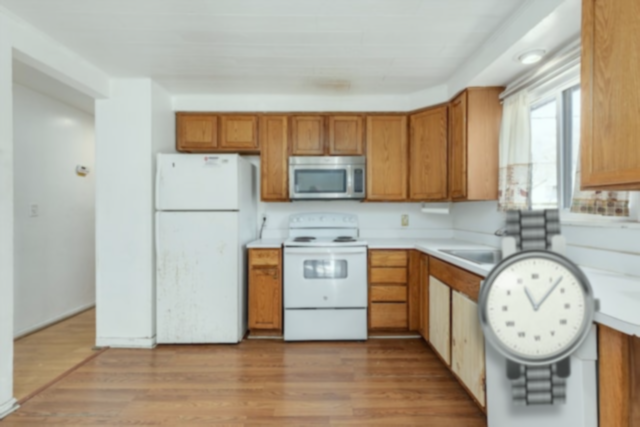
{"hour": 11, "minute": 7}
